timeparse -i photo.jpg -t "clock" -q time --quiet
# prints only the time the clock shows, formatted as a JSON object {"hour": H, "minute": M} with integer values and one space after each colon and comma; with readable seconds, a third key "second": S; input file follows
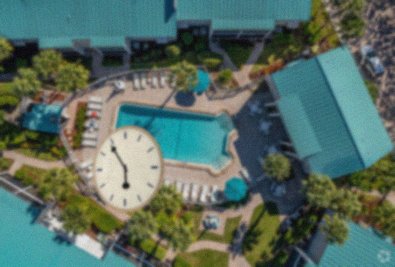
{"hour": 5, "minute": 54}
